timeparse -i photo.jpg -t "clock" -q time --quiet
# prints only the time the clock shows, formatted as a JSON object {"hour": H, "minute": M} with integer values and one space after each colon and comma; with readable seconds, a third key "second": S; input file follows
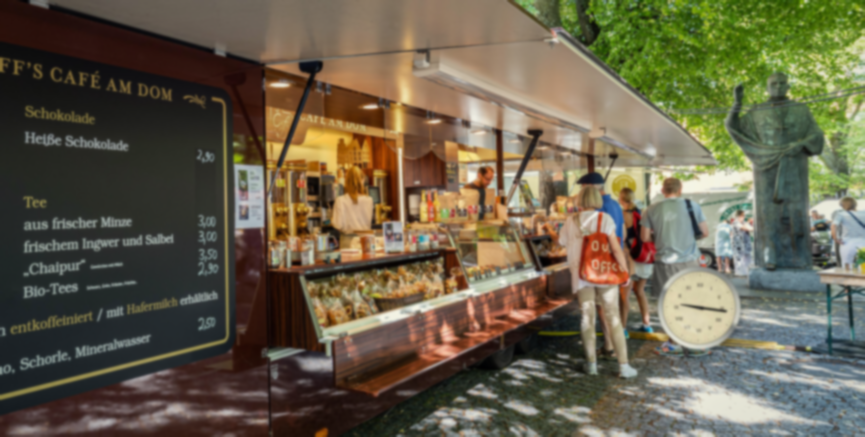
{"hour": 9, "minute": 16}
